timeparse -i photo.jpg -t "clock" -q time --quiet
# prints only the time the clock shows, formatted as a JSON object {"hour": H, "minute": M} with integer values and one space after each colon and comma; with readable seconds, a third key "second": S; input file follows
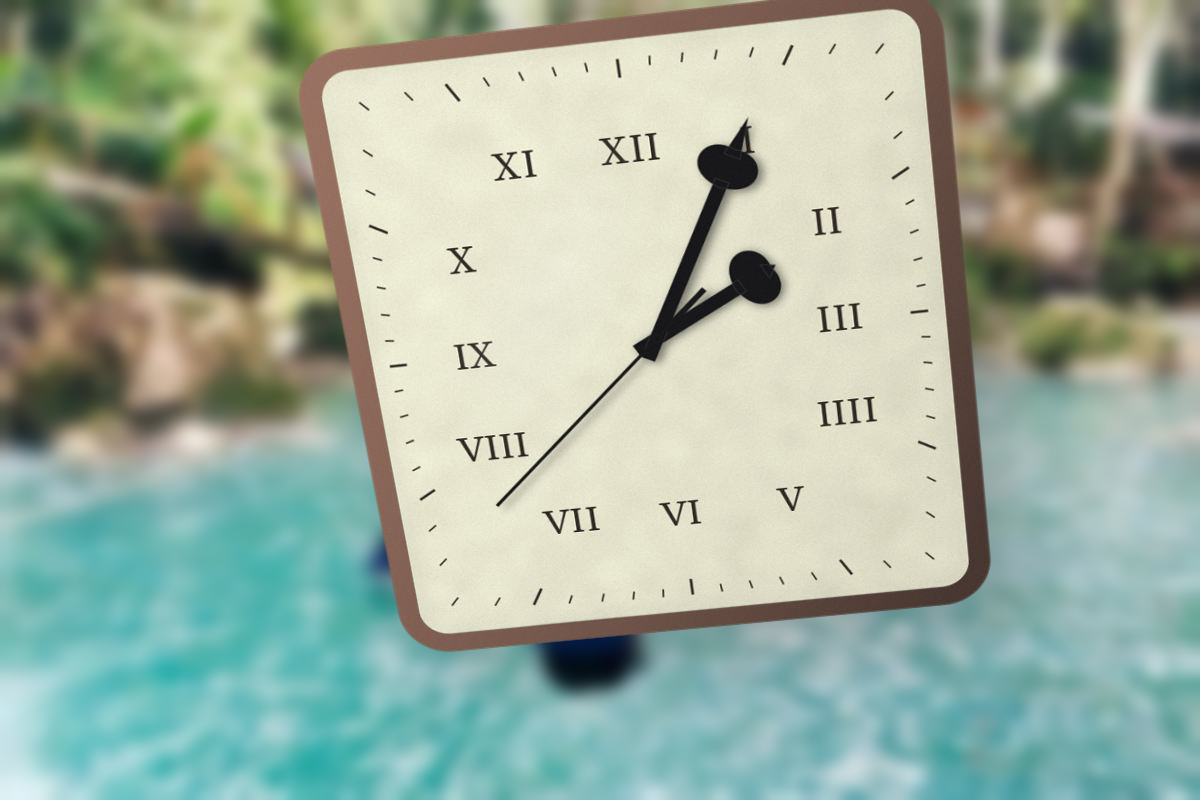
{"hour": 2, "minute": 4, "second": 38}
